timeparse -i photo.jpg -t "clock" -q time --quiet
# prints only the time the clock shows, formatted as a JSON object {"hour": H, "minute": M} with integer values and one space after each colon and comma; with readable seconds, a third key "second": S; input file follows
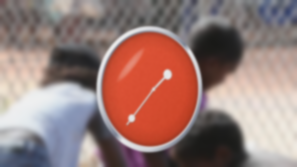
{"hour": 1, "minute": 37}
